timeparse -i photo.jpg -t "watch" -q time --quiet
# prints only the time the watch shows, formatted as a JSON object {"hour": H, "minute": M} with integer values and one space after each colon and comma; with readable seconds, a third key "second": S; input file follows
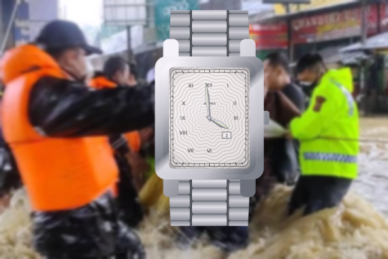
{"hour": 3, "minute": 59}
